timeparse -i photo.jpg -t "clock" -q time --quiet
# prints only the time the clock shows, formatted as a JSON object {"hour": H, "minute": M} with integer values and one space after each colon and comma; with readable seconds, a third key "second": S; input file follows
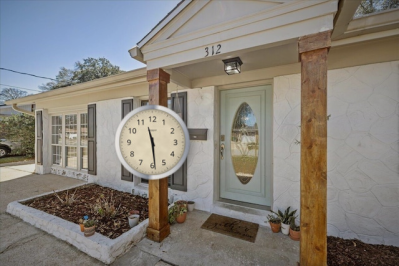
{"hour": 11, "minute": 29}
